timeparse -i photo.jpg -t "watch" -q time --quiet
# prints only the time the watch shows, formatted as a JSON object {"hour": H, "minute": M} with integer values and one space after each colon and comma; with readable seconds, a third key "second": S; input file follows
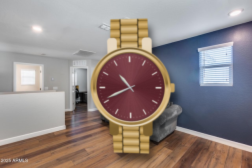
{"hour": 10, "minute": 41}
